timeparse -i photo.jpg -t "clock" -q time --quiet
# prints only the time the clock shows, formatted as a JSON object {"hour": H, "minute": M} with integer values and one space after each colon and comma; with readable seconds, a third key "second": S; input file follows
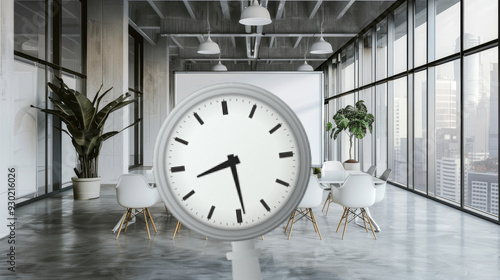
{"hour": 8, "minute": 29}
